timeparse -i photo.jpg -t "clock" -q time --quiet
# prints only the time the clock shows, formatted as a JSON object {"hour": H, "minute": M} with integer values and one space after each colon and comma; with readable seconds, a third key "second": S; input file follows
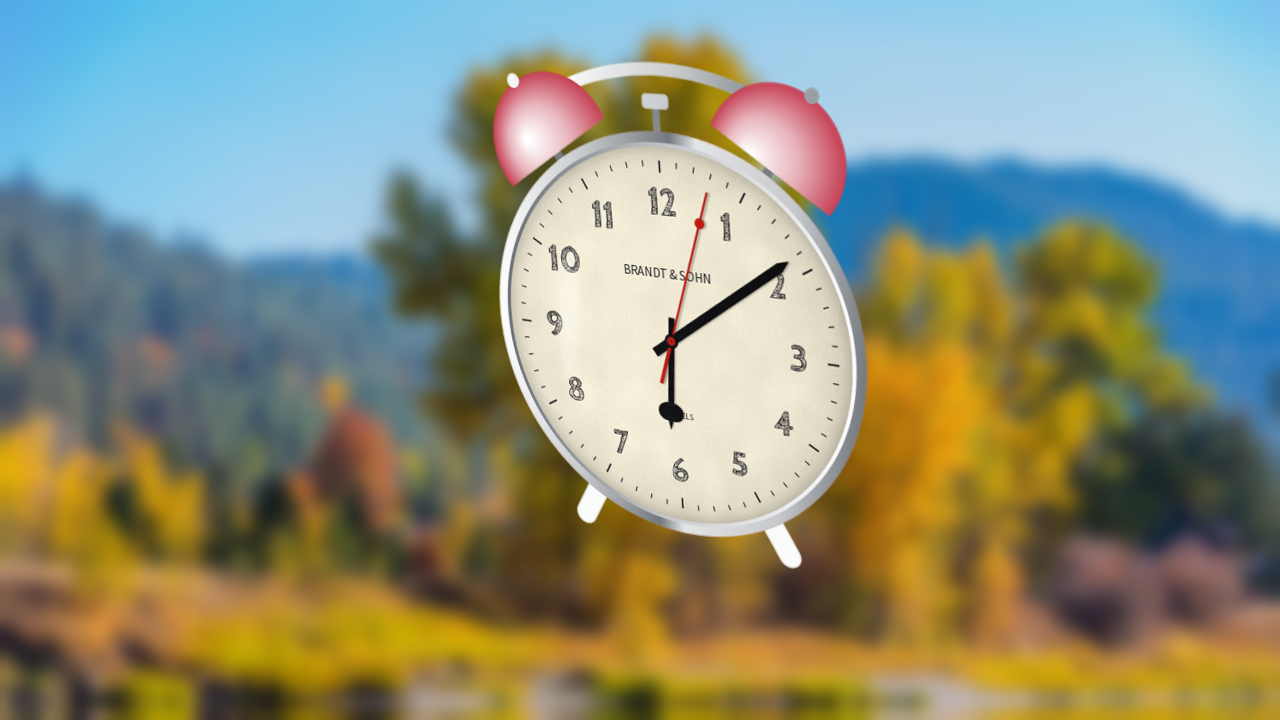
{"hour": 6, "minute": 9, "second": 3}
